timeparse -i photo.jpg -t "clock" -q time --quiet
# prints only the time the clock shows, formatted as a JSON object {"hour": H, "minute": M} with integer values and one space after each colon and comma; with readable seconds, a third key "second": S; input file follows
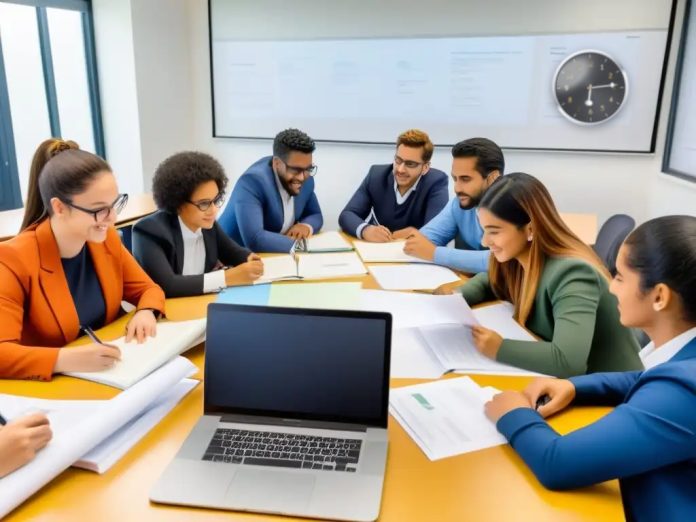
{"hour": 6, "minute": 14}
